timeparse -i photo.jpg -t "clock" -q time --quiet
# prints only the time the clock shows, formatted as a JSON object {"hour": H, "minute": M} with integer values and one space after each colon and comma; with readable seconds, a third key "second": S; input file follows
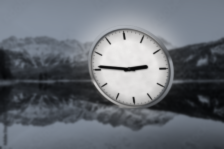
{"hour": 2, "minute": 46}
